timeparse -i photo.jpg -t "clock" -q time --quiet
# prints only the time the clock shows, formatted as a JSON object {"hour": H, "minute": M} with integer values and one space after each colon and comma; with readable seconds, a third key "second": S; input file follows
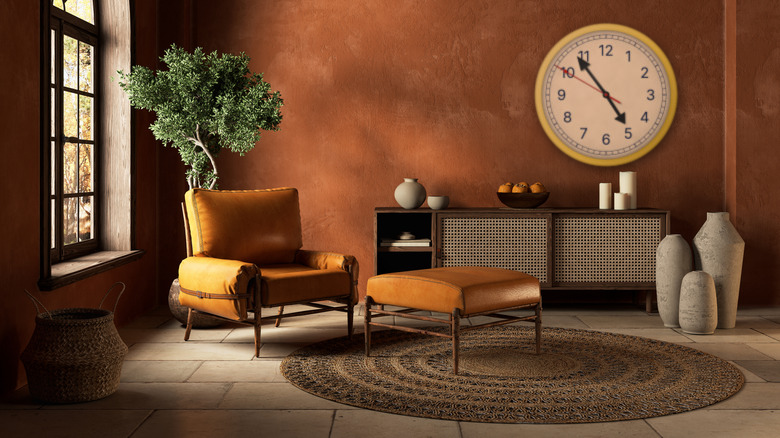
{"hour": 4, "minute": 53, "second": 50}
